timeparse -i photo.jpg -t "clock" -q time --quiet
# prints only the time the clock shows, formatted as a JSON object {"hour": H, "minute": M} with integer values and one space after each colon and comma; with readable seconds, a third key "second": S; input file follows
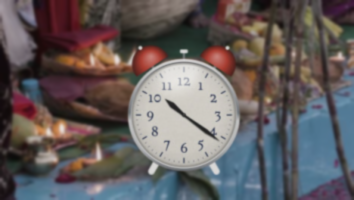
{"hour": 10, "minute": 21}
